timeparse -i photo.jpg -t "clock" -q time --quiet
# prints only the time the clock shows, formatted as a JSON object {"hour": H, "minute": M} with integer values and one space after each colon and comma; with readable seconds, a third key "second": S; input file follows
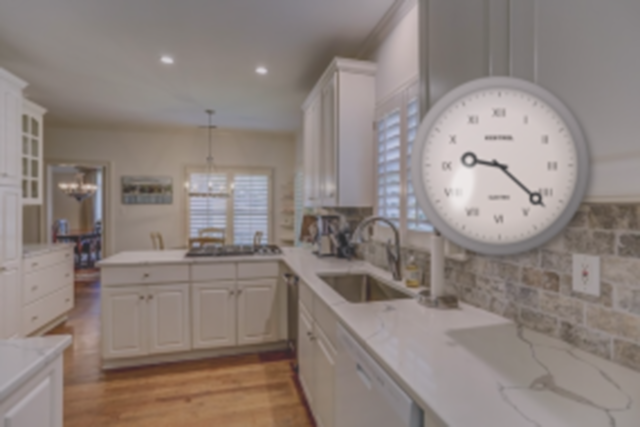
{"hour": 9, "minute": 22}
